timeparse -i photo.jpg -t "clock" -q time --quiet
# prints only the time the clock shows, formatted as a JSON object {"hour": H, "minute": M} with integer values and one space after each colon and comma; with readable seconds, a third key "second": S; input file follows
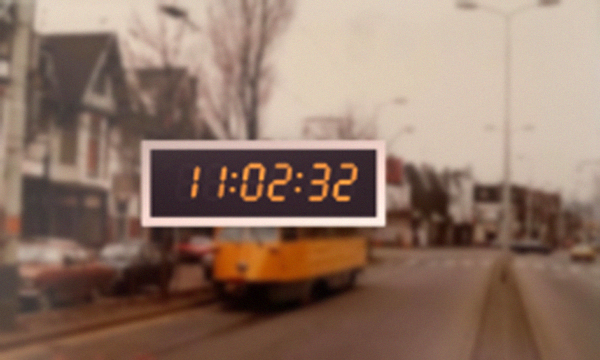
{"hour": 11, "minute": 2, "second": 32}
